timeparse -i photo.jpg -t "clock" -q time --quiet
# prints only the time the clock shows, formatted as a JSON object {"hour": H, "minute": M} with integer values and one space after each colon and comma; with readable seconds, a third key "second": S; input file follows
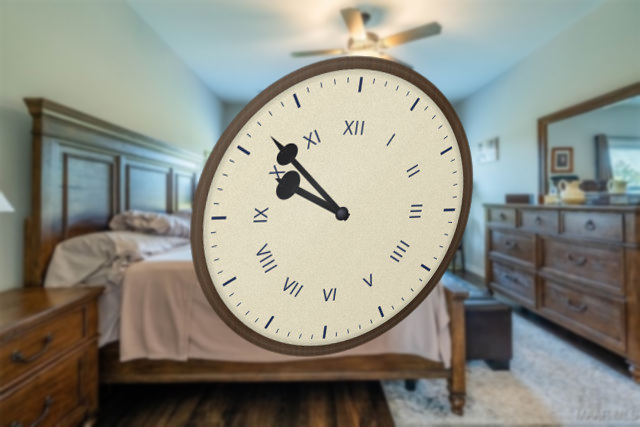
{"hour": 9, "minute": 52}
